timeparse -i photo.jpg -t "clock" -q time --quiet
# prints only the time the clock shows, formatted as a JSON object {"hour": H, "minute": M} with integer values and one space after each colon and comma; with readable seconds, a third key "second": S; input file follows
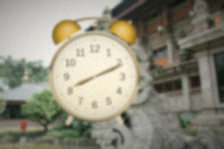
{"hour": 8, "minute": 11}
